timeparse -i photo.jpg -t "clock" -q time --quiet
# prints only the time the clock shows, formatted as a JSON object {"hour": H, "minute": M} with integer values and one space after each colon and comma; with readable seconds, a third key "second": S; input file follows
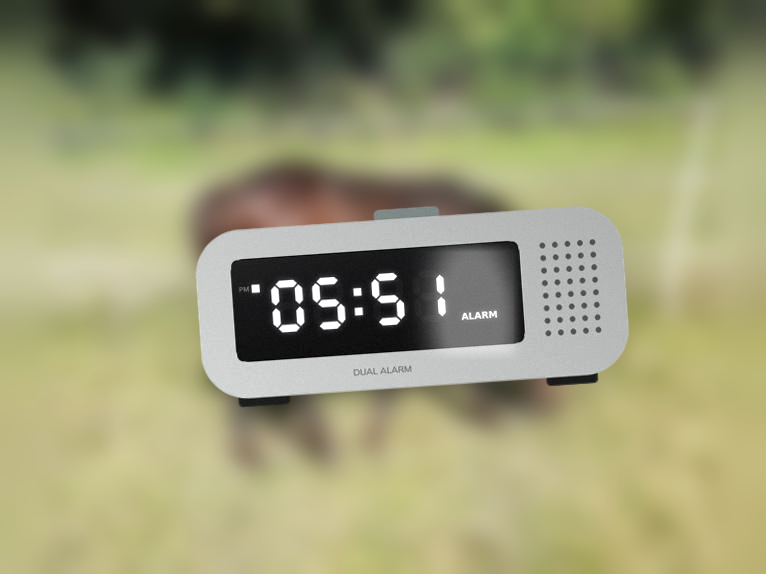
{"hour": 5, "minute": 51}
